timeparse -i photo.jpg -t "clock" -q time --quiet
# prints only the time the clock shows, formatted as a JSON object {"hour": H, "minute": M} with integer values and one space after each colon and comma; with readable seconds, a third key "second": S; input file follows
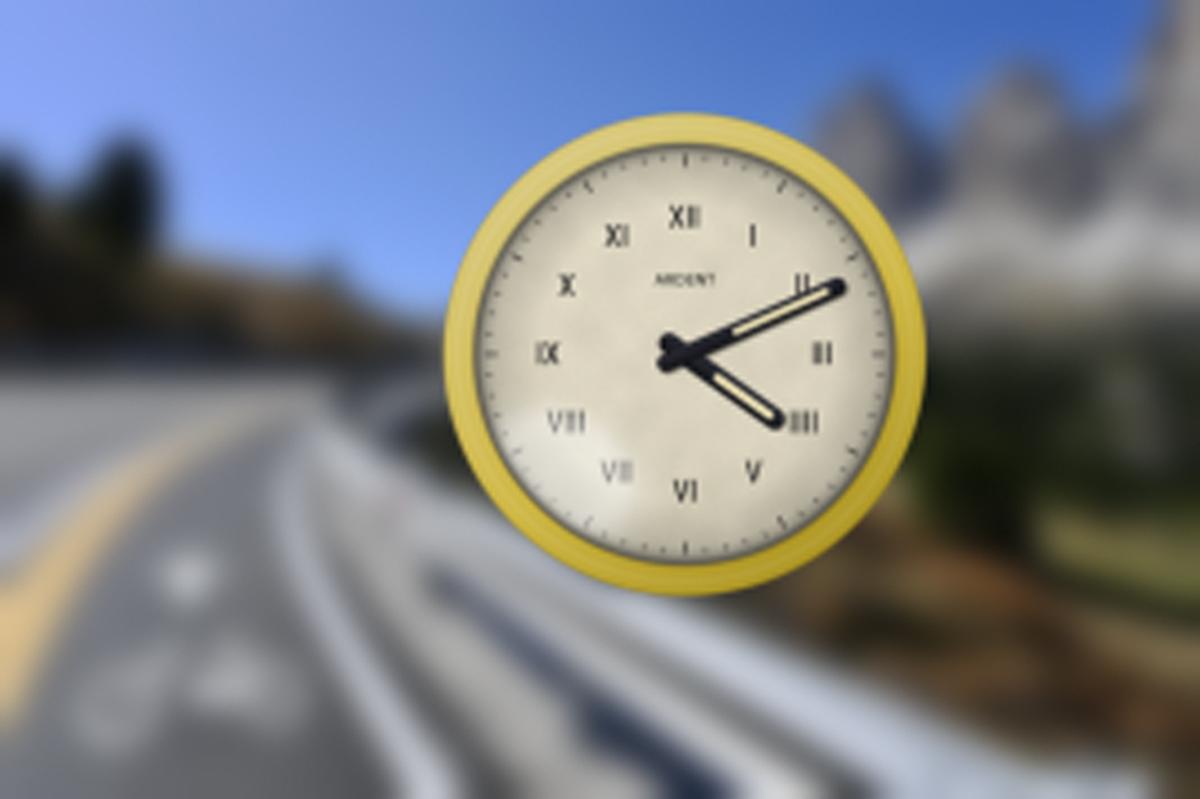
{"hour": 4, "minute": 11}
